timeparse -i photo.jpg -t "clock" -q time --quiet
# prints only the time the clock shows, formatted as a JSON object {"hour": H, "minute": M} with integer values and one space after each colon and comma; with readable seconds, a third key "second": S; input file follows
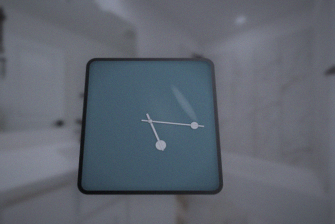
{"hour": 5, "minute": 16}
